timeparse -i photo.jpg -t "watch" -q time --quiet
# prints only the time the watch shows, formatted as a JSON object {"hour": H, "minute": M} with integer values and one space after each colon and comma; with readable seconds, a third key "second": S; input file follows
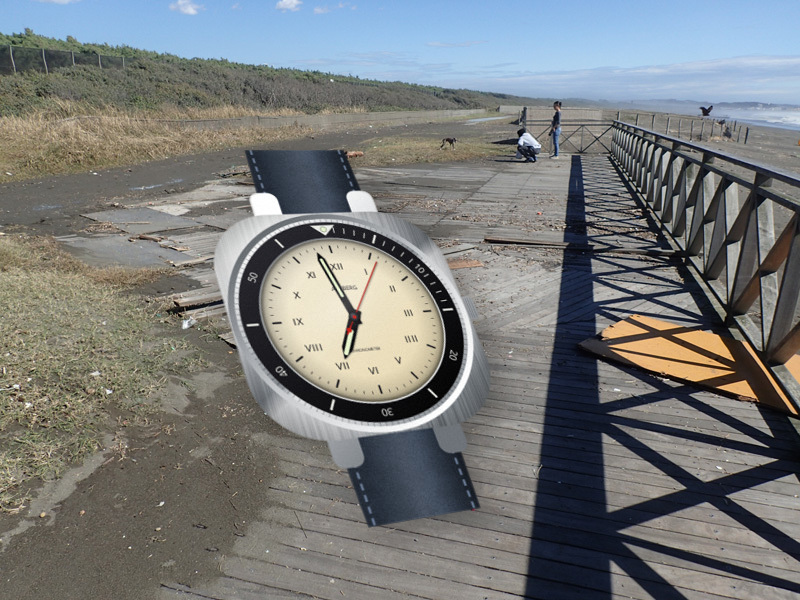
{"hour": 6, "minute": 58, "second": 6}
